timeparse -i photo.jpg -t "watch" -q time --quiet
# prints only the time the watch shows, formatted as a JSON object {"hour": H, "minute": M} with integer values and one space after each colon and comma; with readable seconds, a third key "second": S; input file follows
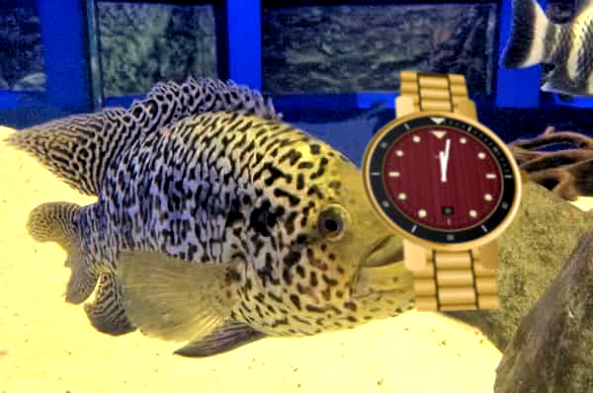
{"hour": 12, "minute": 2}
